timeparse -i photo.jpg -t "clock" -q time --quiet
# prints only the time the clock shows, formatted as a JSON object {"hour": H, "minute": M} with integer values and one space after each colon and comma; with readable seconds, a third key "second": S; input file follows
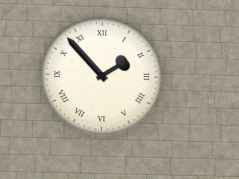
{"hour": 1, "minute": 53}
